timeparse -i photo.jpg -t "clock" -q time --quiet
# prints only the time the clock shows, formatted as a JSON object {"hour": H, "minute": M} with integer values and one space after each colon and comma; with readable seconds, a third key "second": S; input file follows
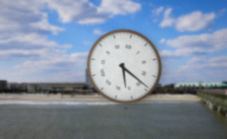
{"hour": 5, "minute": 19}
